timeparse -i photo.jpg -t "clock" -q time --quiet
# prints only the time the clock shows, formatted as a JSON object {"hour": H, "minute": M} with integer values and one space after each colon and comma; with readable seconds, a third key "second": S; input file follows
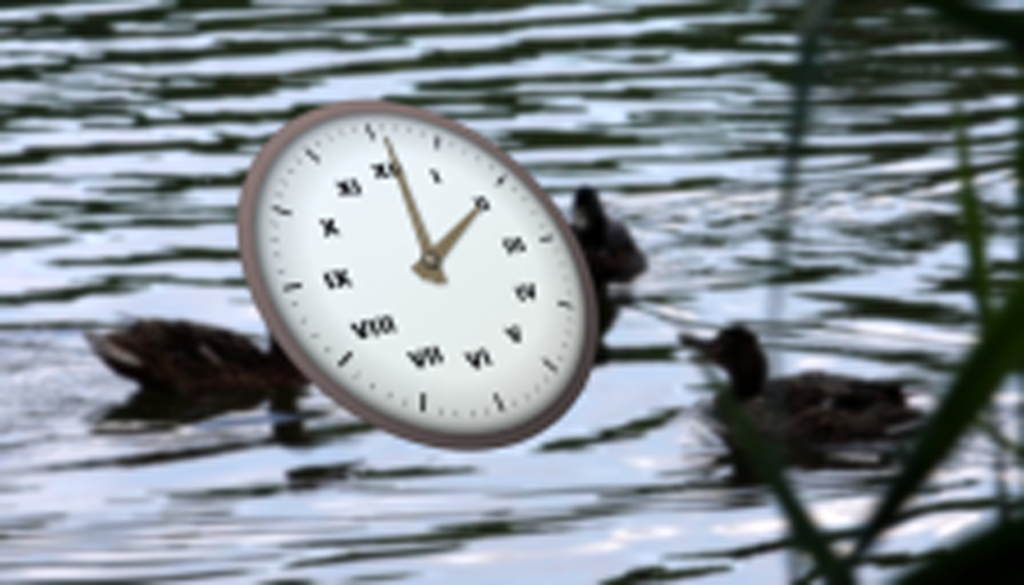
{"hour": 2, "minute": 1}
